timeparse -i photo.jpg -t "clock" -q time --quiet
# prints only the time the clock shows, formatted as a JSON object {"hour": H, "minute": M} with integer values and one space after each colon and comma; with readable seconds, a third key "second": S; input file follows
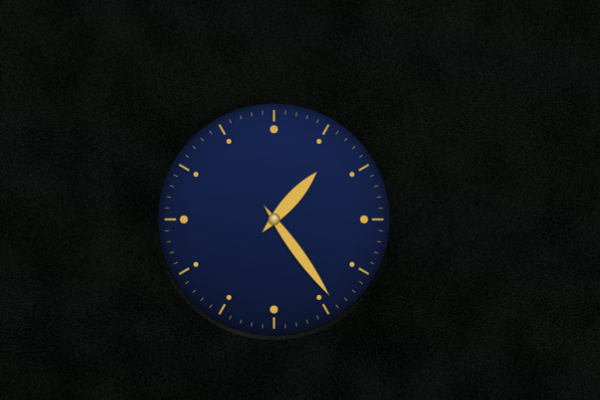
{"hour": 1, "minute": 24}
